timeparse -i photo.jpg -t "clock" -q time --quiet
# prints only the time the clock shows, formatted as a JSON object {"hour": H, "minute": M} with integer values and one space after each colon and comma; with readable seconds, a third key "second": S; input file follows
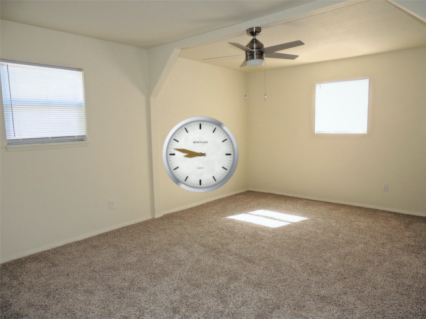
{"hour": 8, "minute": 47}
